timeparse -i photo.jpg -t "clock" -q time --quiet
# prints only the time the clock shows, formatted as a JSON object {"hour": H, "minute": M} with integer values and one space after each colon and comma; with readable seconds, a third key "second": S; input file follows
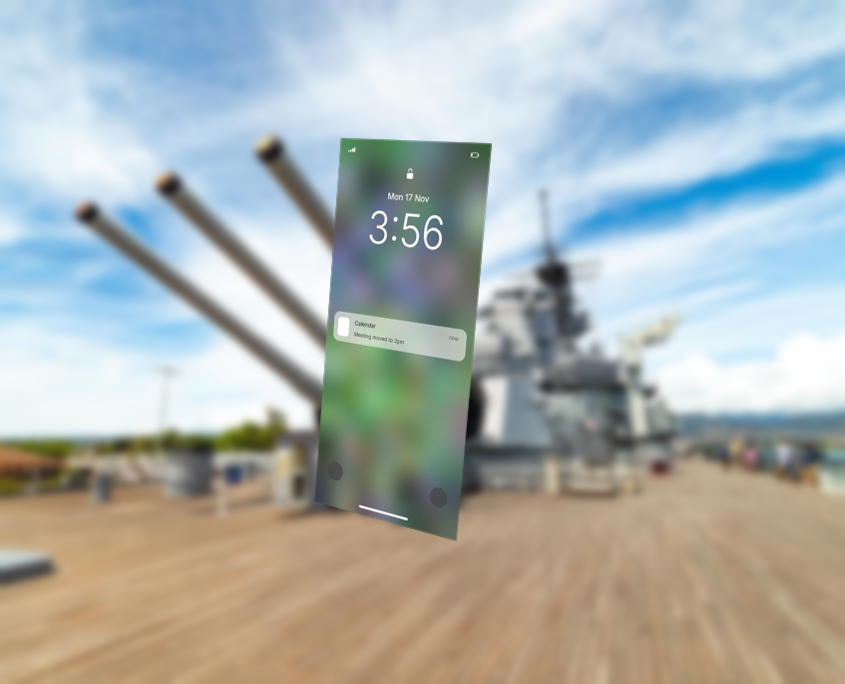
{"hour": 3, "minute": 56}
